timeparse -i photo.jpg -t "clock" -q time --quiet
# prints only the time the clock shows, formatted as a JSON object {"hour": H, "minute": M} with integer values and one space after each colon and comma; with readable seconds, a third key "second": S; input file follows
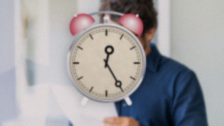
{"hour": 12, "minute": 25}
